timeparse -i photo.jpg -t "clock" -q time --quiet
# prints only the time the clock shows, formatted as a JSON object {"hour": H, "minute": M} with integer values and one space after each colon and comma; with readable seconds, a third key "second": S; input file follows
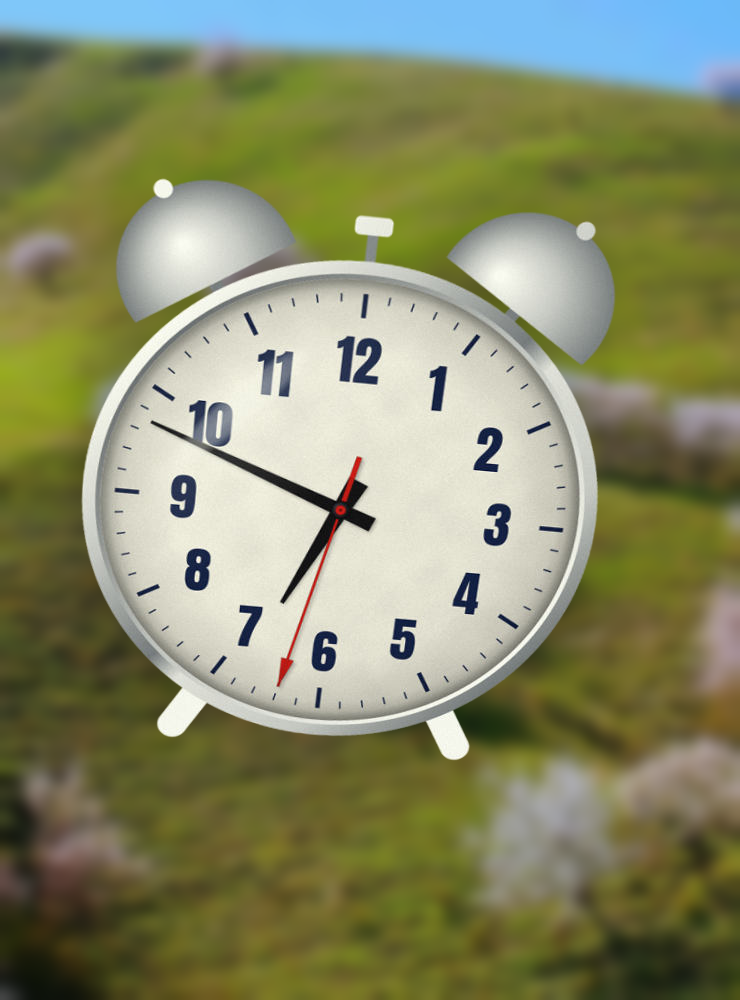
{"hour": 6, "minute": 48, "second": 32}
